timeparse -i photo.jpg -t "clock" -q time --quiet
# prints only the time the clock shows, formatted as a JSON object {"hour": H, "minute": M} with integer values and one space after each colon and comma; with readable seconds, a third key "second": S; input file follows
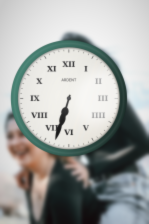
{"hour": 6, "minute": 33}
